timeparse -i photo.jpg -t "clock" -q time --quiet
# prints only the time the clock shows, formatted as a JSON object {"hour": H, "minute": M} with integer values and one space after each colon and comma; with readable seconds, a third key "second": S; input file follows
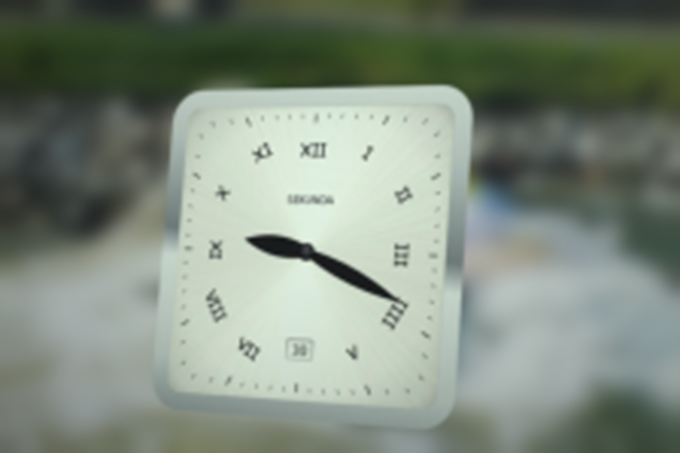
{"hour": 9, "minute": 19}
